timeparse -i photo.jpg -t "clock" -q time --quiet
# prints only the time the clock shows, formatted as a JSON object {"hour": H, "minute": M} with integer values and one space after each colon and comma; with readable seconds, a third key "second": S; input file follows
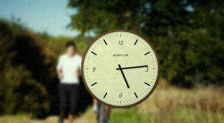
{"hour": 5, "minute": 14}
